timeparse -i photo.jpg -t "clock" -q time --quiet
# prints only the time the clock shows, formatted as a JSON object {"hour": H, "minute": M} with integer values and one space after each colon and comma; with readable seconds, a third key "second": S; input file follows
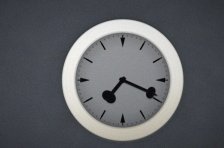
{"hour": 7, "minute": 19}
